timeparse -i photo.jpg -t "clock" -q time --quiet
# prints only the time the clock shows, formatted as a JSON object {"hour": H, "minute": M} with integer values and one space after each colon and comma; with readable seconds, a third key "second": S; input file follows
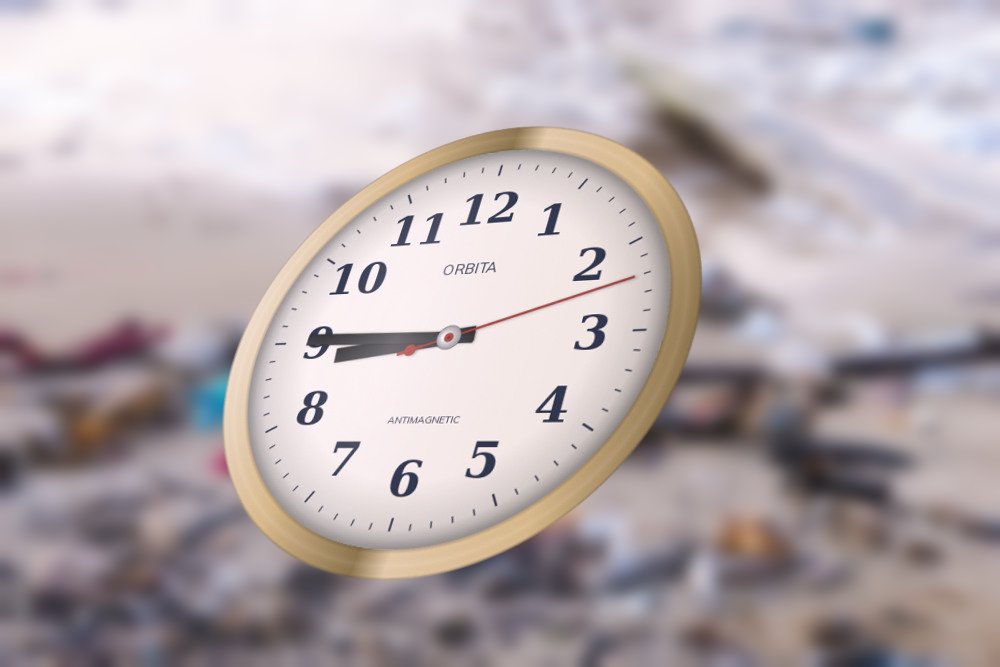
{"hour": 8, "minute": 45, "second": 12}
